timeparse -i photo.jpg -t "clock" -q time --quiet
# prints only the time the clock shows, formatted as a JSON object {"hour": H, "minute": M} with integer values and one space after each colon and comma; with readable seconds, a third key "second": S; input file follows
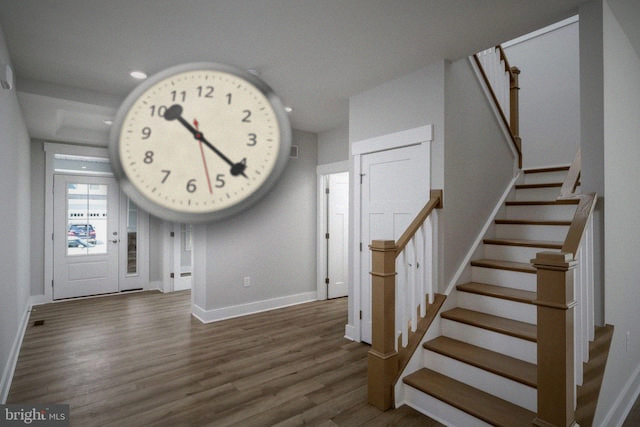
{"hour": 10, "minute": 21, "second": 27}
